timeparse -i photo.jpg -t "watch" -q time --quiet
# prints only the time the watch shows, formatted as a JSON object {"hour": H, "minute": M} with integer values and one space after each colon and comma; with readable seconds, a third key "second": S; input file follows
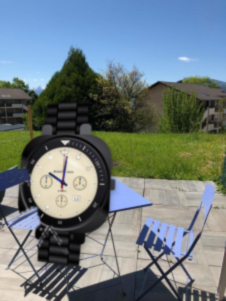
{"hour": 10, "minute": 1}
